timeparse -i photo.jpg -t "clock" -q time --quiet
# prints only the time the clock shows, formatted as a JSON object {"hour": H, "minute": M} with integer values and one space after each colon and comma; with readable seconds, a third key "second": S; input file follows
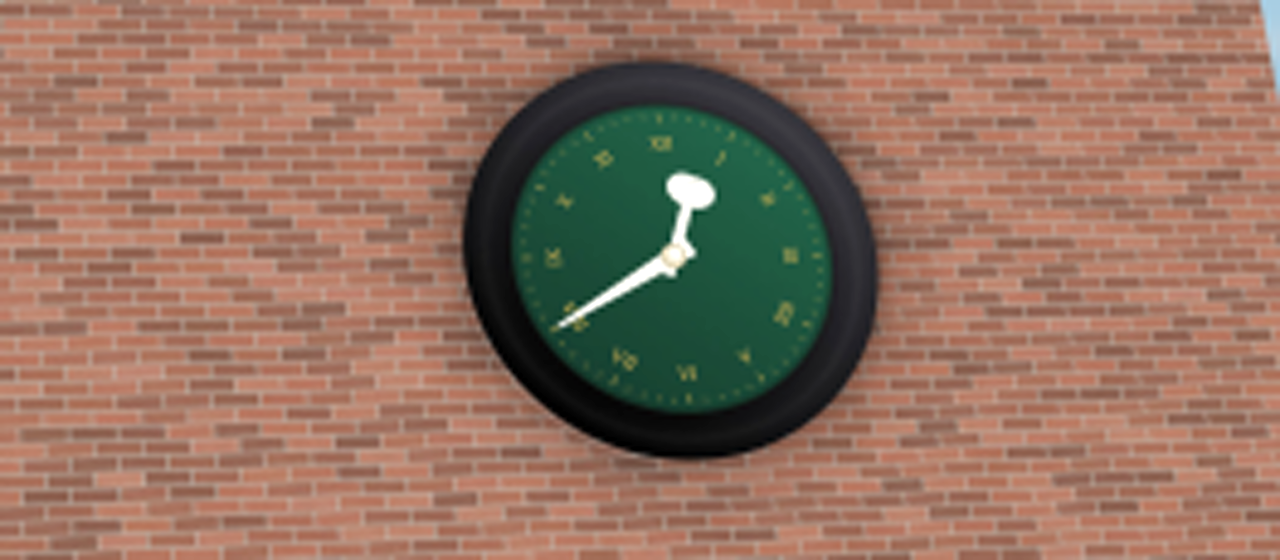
{"hour": 12, "minute": 40}
